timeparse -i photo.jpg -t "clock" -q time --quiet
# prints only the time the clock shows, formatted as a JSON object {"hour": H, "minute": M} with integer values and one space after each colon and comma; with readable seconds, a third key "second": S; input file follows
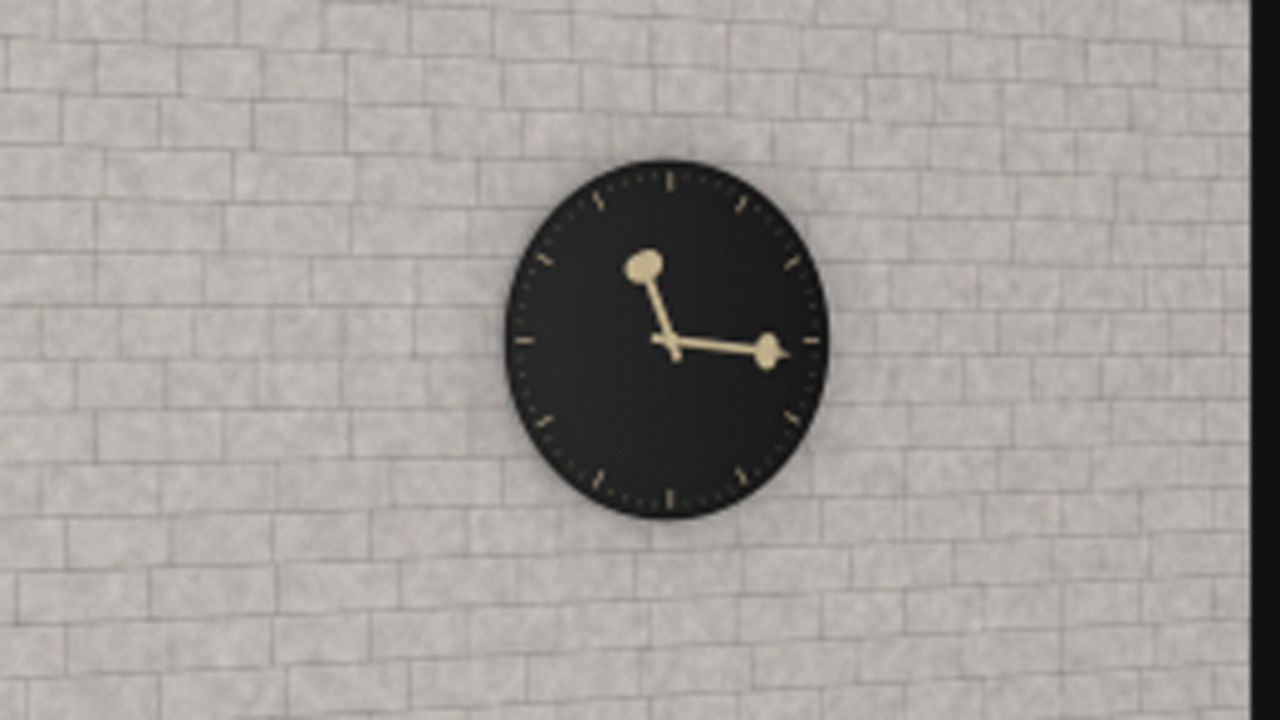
{"hour": 11, "minute": 16}
